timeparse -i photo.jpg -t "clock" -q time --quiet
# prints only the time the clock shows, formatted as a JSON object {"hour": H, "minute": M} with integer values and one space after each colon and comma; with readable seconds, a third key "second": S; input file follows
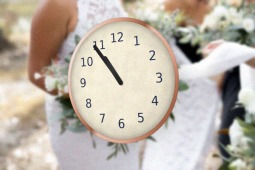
{"hour": 10, "minute": 54}
